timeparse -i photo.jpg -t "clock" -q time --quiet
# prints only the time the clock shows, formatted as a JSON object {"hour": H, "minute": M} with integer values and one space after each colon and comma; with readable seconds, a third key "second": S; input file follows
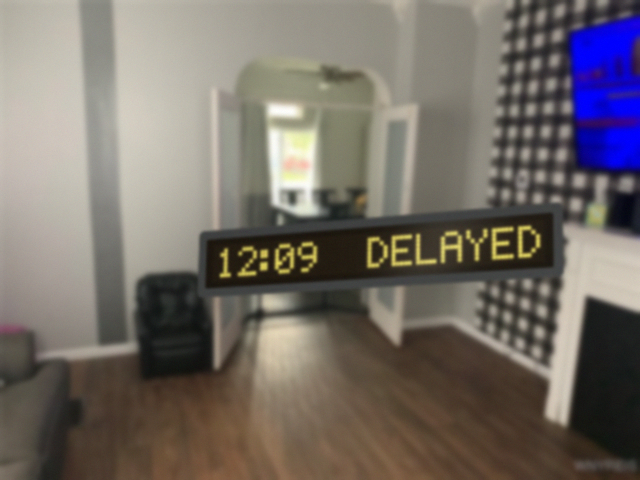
{"hour": 12, "minute": 9}
